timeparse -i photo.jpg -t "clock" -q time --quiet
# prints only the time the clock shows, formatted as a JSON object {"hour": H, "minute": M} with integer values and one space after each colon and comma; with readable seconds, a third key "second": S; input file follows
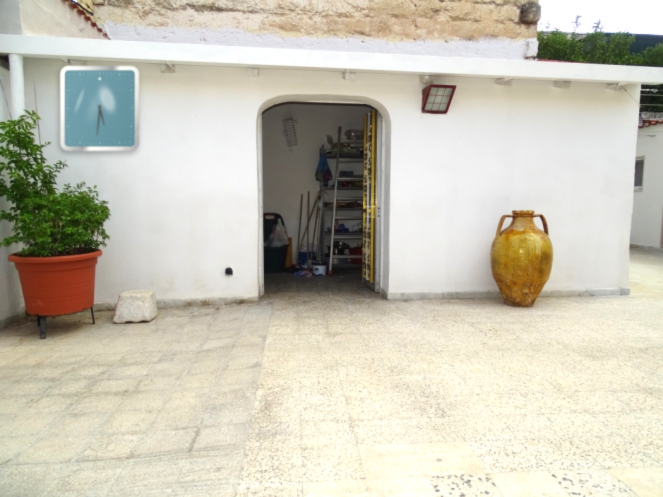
{"hour": 5, "minute": 31}
